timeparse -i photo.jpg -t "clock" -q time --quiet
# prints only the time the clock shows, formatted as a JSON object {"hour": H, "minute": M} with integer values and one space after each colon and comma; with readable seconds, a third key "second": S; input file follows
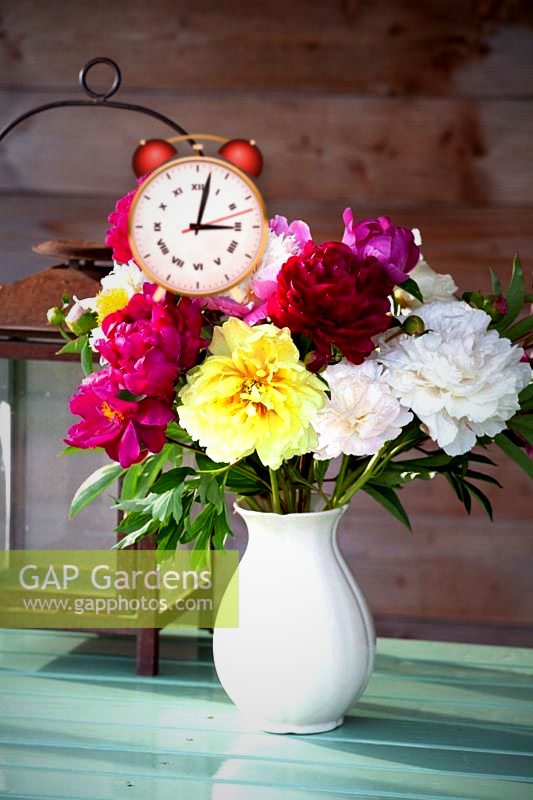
{"hour": 3, "minute": 2, "second": 12}
